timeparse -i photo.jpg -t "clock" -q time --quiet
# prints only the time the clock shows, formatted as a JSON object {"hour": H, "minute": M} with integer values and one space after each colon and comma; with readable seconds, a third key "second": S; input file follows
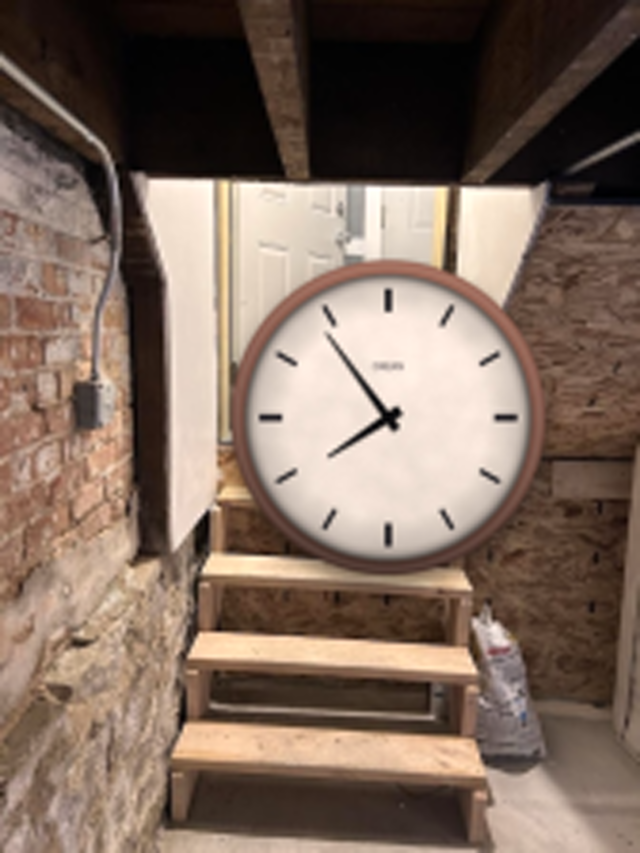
{"hour": 7, "minute": 54}
